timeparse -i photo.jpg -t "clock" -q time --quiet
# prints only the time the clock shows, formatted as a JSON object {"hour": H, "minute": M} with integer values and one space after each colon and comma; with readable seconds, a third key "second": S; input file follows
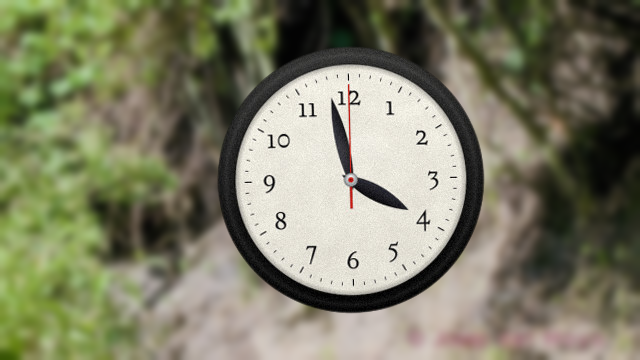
{"hour": 3, "minute": 58, "second": 0}
